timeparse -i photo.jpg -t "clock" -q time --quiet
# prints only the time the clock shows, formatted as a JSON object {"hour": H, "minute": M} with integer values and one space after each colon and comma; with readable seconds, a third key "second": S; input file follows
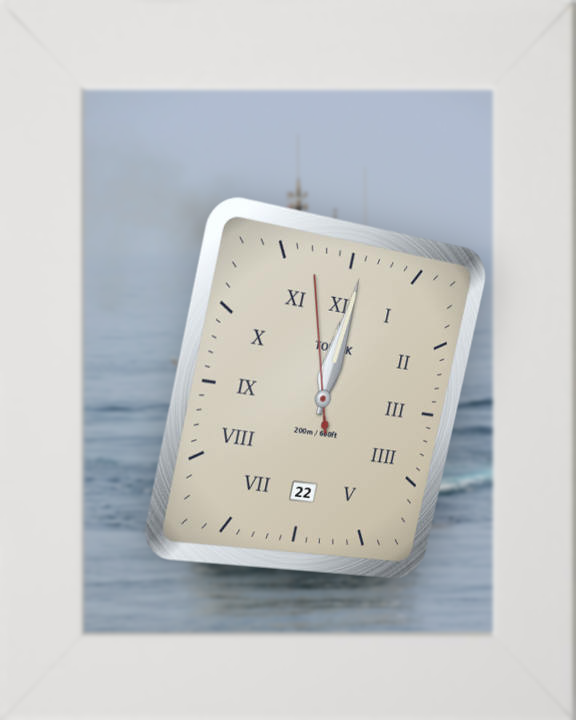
{"hour": 12, "minute": 0, "second": 57}
